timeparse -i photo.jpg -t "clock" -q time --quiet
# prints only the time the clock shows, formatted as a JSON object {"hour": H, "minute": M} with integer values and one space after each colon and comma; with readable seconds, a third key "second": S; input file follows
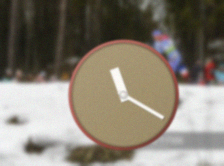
{"hour": 11, "minute": 20}
